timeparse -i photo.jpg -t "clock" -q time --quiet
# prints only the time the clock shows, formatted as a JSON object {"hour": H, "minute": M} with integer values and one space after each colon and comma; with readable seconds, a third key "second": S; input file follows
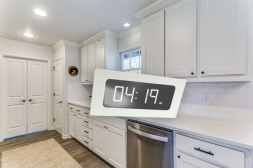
{"hour": 4, "minute": 19}
